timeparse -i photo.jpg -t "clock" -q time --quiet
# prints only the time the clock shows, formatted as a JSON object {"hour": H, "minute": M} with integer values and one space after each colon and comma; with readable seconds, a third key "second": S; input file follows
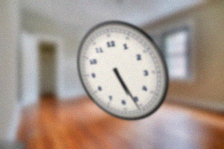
{"hour": 5, "minute": 26}
